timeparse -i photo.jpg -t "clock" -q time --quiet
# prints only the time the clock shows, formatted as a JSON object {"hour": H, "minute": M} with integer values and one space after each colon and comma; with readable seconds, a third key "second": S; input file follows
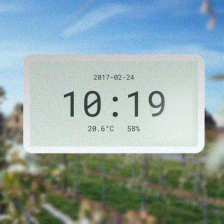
{"hour": 10, "minute": 19}
